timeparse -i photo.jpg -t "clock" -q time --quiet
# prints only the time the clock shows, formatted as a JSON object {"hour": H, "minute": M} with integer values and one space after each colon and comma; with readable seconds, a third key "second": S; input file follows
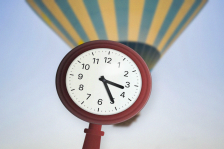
{"hour": 3, "minute": 25}
